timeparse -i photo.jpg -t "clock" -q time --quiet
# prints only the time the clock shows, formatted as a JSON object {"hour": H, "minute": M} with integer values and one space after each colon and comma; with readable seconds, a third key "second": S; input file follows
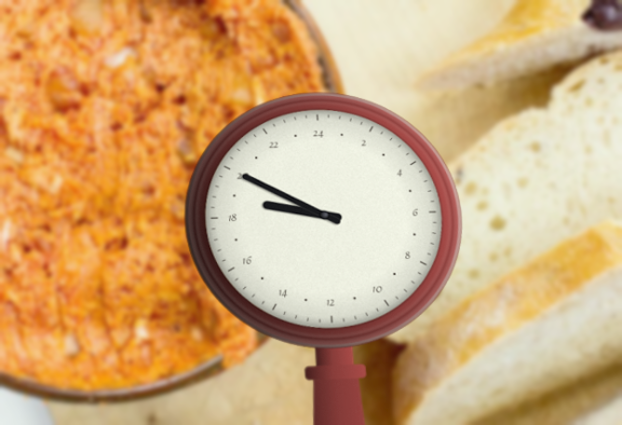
{"hour": 18, "minute": 50}
